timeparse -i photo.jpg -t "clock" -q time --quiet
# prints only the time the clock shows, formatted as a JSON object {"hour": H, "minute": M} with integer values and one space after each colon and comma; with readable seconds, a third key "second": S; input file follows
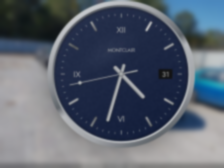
{"hour": 4, "minute": 32, "second": 43}
